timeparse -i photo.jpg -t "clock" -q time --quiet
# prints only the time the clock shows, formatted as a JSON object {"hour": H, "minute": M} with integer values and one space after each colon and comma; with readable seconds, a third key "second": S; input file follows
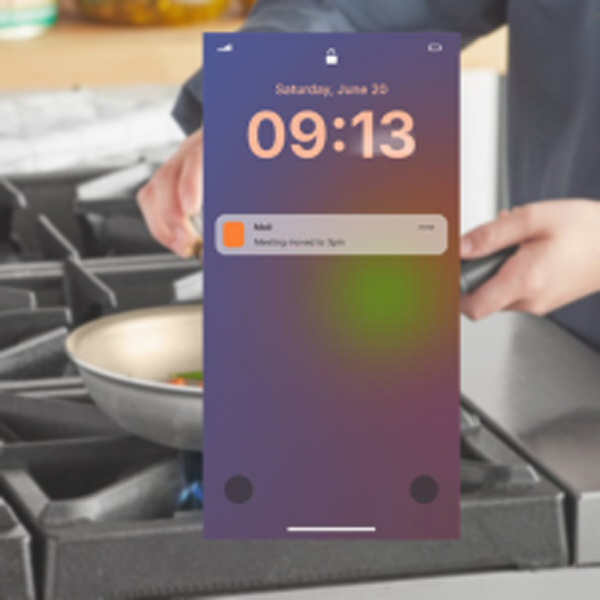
{"hour": 9, "minute": 13}
